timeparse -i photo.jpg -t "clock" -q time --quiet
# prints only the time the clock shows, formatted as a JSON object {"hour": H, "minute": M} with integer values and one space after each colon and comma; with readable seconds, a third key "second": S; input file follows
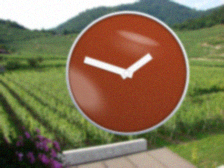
{"hour": 1, "minute": 48}
